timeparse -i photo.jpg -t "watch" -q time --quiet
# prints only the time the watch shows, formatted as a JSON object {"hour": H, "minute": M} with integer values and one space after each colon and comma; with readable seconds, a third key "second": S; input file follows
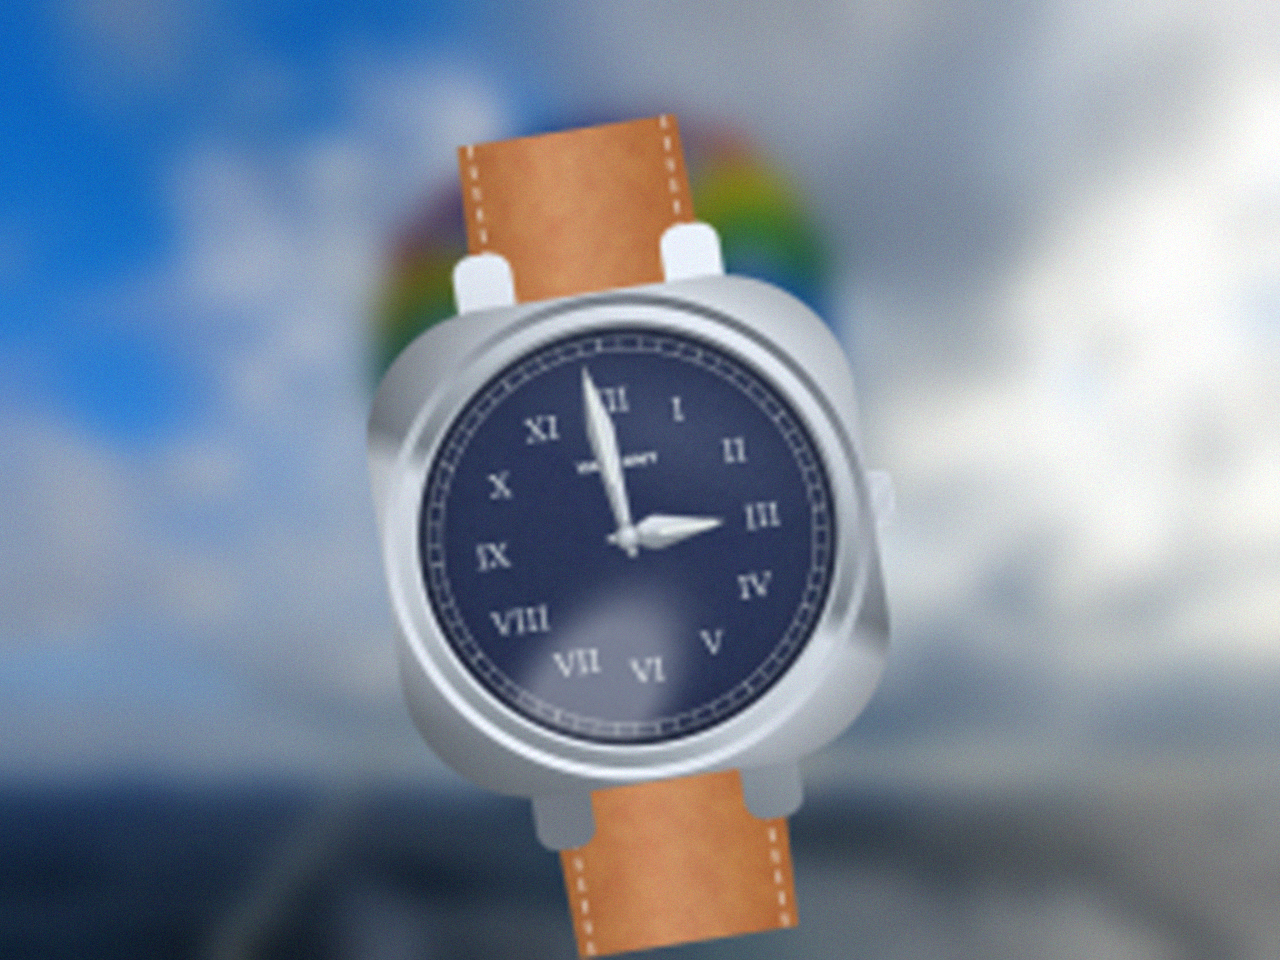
{"hour": 2, "minute": 59}
